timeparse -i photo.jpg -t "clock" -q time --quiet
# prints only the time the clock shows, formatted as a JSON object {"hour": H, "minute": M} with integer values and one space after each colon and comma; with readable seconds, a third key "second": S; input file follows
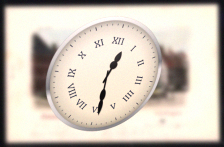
{"hour": 12, "minute": 29}
